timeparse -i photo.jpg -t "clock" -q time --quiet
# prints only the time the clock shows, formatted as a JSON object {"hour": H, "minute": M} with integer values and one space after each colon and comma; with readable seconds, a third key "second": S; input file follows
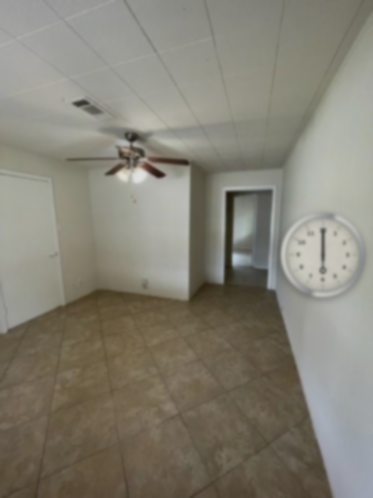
{"hour": 6, "minute": 0}
